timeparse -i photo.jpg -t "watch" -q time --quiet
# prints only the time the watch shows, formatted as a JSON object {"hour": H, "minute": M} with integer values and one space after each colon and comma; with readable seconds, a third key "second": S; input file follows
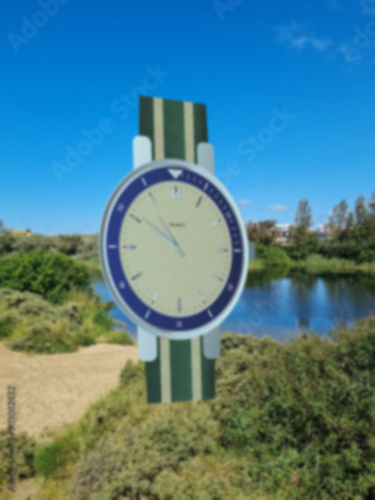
{"hour": 10, "minute": 51}
